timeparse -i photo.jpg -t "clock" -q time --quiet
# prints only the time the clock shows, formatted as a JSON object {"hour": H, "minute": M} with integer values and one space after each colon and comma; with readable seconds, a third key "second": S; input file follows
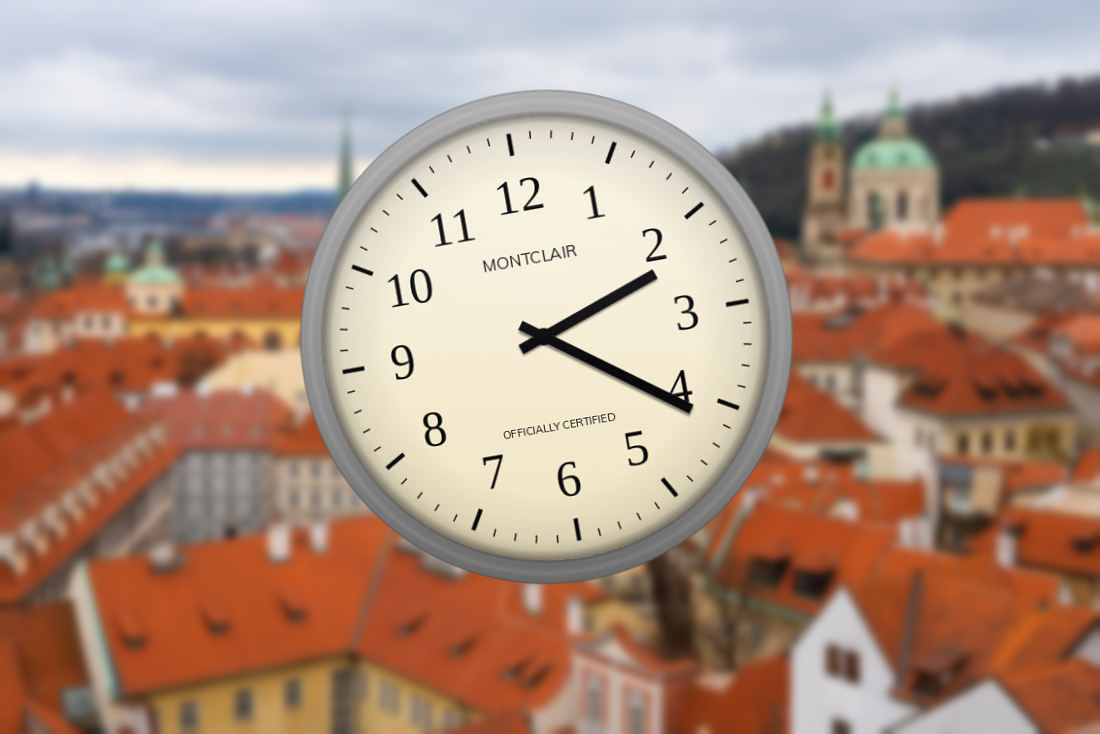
{"hour": 2, "minute": 21}
